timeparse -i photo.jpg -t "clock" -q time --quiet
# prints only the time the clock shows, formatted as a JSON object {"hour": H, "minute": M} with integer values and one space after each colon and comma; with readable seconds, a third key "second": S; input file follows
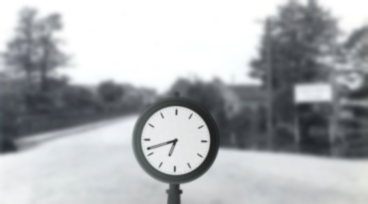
{"hour": 6, "minute": 42}
